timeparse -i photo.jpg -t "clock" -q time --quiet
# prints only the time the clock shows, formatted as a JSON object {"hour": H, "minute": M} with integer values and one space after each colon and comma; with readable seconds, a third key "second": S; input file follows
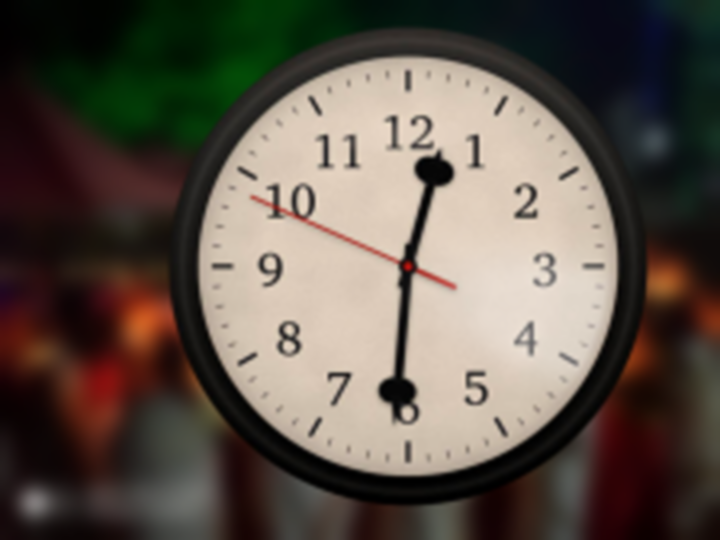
{"hour": 12, "minute": 30, "second": 49}
